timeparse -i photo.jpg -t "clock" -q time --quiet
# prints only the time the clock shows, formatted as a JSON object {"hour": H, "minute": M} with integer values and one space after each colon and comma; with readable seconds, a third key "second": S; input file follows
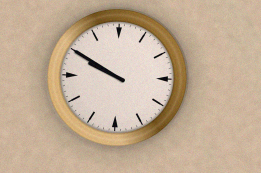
{"hour": 9, "minute": 50}
